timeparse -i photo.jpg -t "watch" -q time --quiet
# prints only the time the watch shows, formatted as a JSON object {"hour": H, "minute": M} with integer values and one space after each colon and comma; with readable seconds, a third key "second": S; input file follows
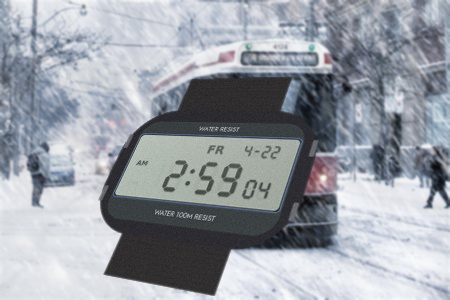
{"hour": 2, "minute": 59, "second": 4}
